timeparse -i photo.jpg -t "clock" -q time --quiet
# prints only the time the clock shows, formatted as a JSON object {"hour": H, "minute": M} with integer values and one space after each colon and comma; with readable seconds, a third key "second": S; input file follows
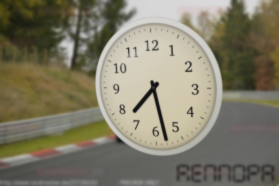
{"hour": 7, "minute": 28}
